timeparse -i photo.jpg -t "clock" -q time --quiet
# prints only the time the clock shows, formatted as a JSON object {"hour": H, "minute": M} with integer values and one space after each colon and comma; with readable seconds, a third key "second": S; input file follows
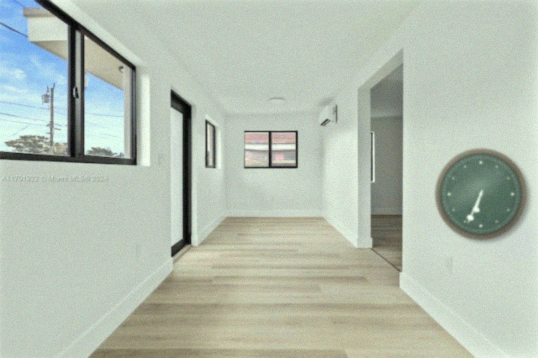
{"hour": 6, "minute": 34}
